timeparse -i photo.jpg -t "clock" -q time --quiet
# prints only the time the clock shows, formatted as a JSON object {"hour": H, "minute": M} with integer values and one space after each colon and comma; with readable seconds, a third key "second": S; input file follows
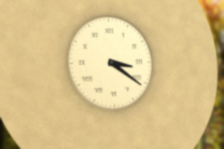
{"hour": 3, "minute": 21}
